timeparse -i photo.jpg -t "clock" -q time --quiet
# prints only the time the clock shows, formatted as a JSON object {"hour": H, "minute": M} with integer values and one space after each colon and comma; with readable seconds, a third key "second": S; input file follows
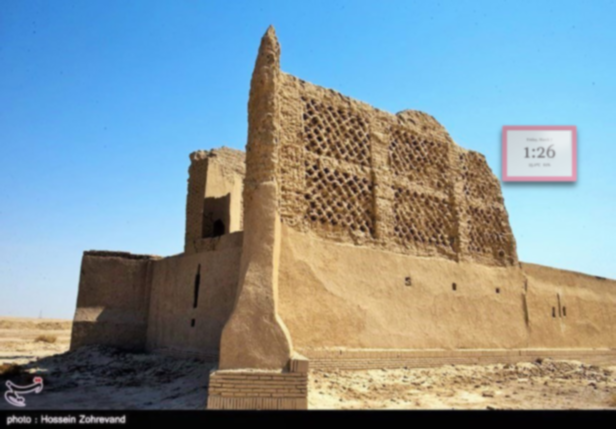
{"hour": 1, "minute": 26}
